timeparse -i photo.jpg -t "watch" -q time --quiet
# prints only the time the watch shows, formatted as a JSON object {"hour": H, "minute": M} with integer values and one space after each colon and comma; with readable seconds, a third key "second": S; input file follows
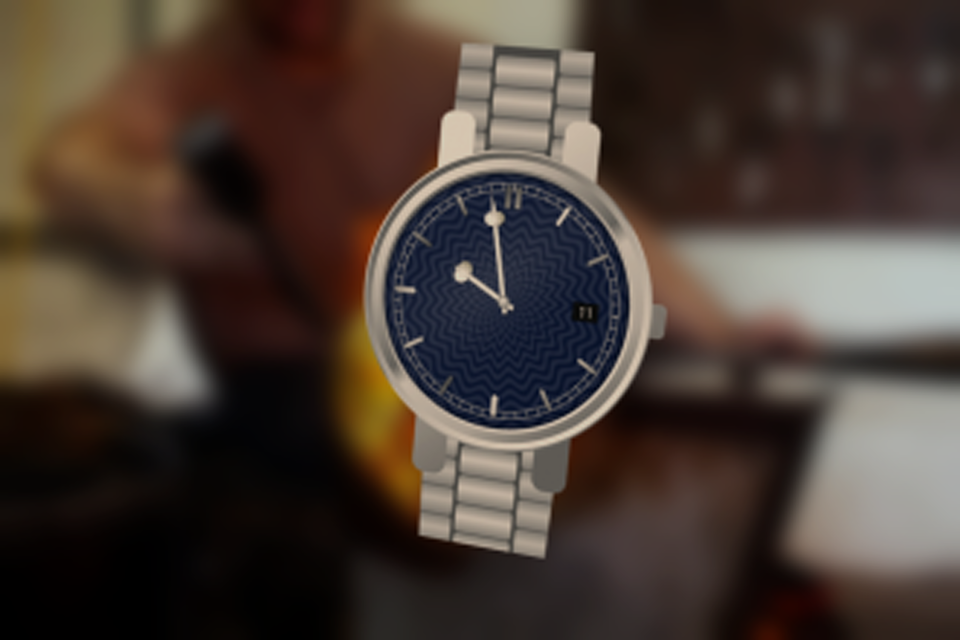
{"hour": 9, "minute": 58}
